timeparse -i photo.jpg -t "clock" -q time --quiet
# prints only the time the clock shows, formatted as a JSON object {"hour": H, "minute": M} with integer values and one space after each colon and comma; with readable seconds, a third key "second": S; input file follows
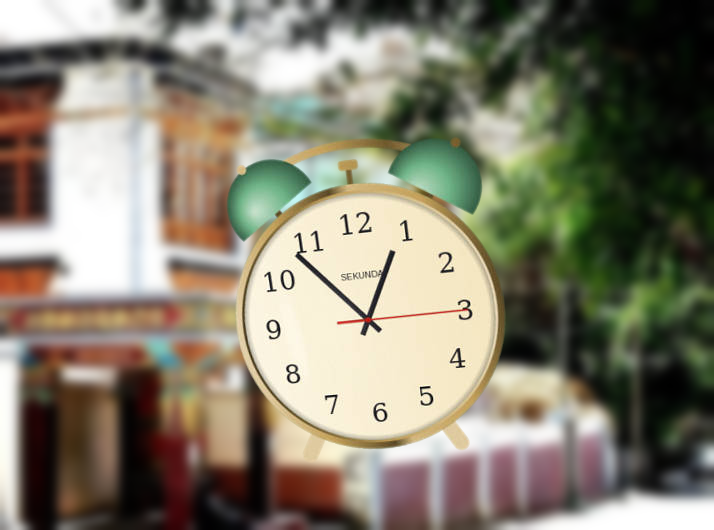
{"hour": 12, "minute": 53, "second": 15}
